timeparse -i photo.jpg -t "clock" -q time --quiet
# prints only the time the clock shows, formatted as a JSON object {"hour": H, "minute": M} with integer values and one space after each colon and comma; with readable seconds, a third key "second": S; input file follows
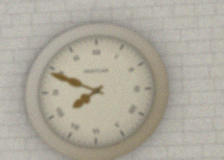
{"hour": 7, "minute": 49}
